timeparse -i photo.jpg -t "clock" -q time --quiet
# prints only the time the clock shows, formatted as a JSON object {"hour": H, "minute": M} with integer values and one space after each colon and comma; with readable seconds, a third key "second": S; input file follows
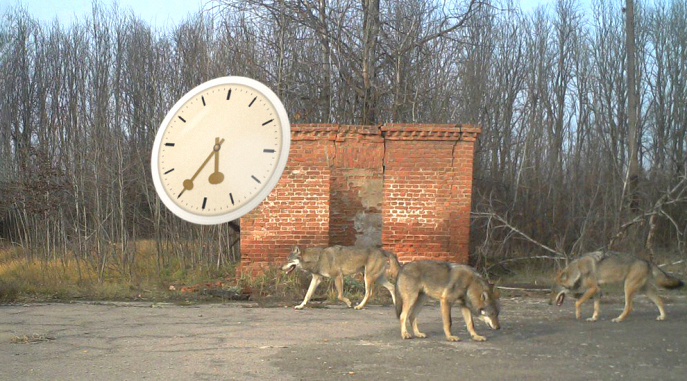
{"hour": 5, "minute": 35}
